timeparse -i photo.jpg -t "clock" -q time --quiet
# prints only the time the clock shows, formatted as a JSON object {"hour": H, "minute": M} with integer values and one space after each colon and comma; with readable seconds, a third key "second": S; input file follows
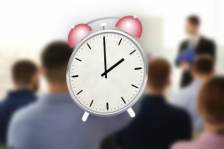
{"hour": 2, "minute": 0}
